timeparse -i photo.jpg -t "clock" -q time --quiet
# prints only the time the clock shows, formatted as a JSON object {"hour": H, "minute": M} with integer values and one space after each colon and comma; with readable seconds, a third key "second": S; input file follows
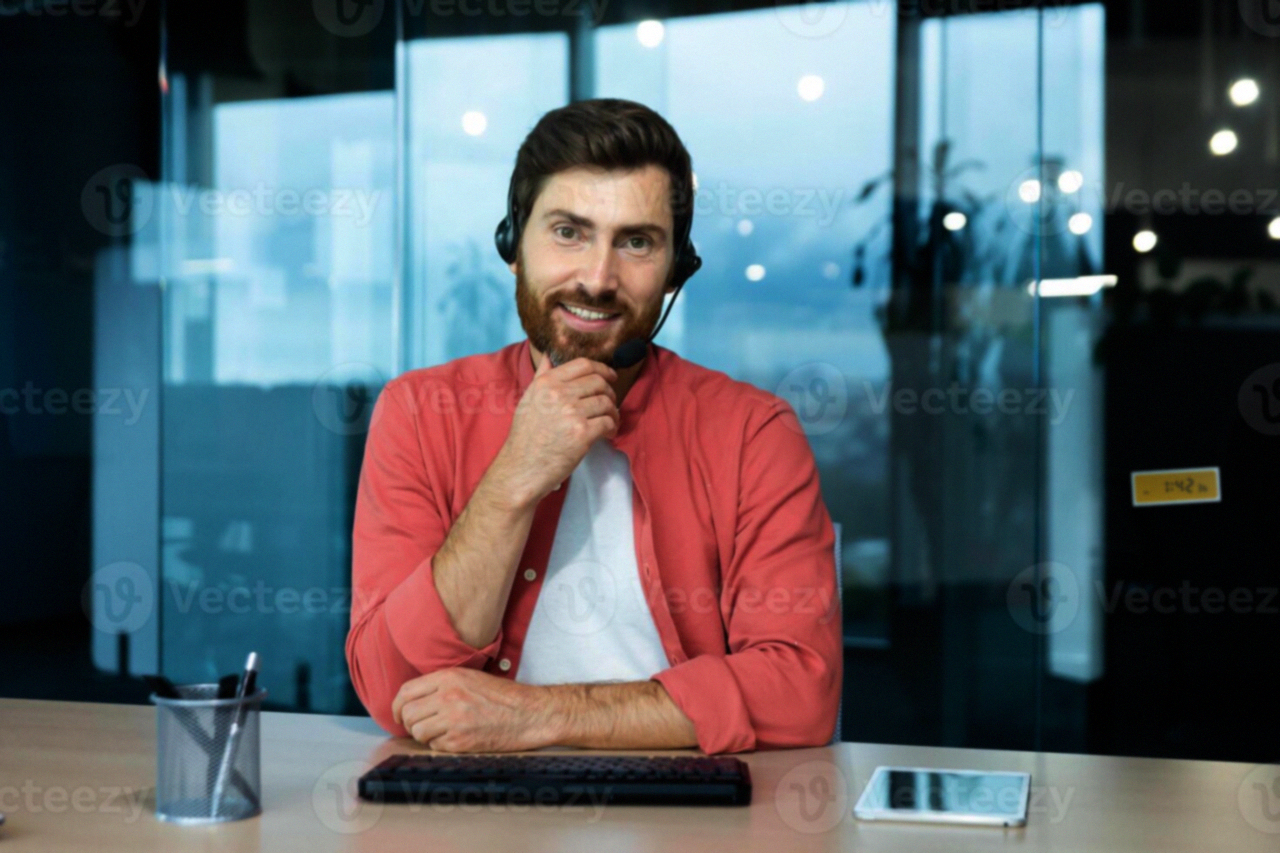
{"hour": 1, "minute": 42}
